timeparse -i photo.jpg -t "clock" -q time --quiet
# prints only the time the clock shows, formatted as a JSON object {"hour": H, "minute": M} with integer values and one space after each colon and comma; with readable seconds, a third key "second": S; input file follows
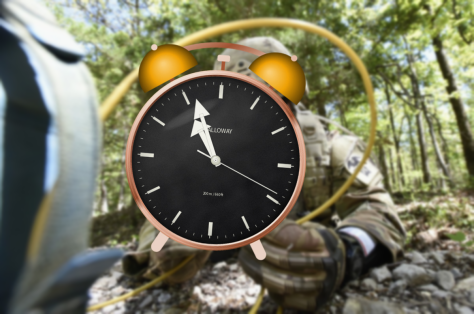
{"hour": 10, "minute": 56, "second": 19}
